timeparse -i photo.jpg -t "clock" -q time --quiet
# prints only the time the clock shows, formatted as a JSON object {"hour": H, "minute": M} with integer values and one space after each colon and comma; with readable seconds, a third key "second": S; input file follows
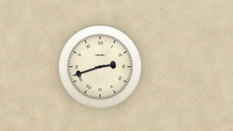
{"hour": 2, "minute": 42}
